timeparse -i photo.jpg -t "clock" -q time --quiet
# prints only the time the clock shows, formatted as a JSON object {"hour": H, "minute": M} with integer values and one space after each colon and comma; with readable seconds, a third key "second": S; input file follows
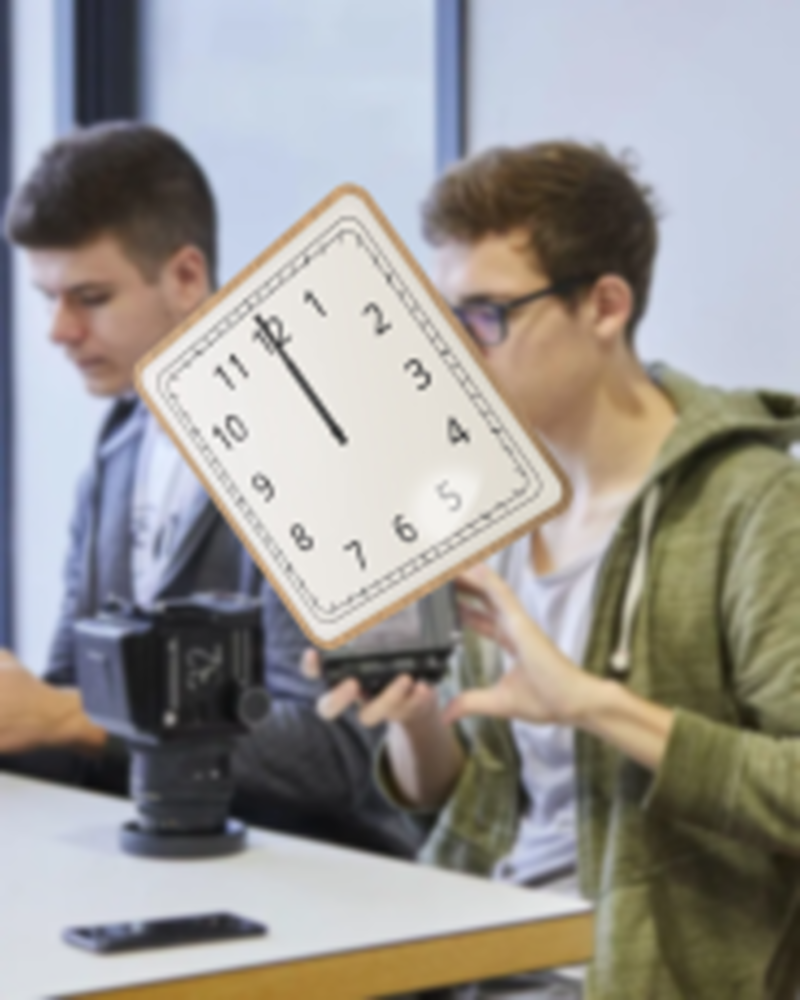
{"hour": 12, "minute": 0}
